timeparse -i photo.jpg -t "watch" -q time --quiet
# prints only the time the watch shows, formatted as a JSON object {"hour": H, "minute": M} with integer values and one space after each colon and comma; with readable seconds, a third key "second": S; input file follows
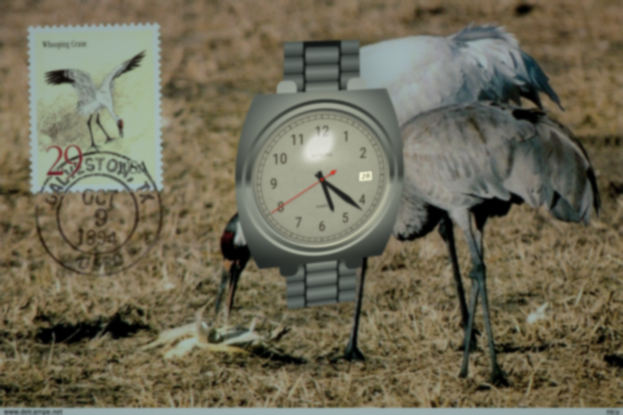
{"hour": 5, "minute": 21, "second": 40}
